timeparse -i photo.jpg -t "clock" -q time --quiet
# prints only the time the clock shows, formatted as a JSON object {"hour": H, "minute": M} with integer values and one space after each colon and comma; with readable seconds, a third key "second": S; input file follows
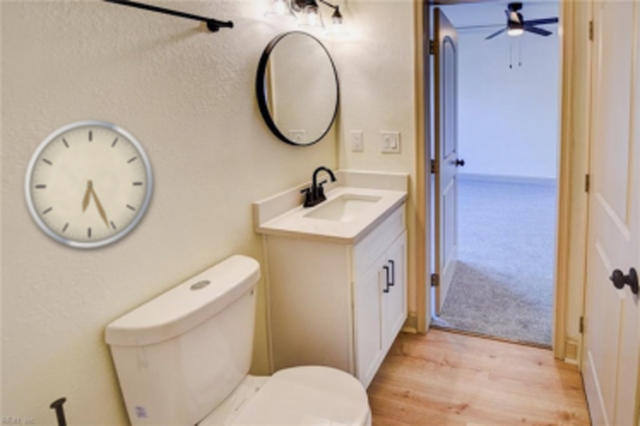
{"hour": 6, "minute": 26}
